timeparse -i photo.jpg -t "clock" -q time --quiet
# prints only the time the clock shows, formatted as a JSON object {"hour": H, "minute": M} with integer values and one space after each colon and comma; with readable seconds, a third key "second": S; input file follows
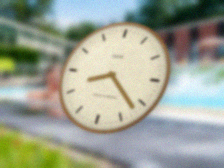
{"hour": 8, "minute": 22}
